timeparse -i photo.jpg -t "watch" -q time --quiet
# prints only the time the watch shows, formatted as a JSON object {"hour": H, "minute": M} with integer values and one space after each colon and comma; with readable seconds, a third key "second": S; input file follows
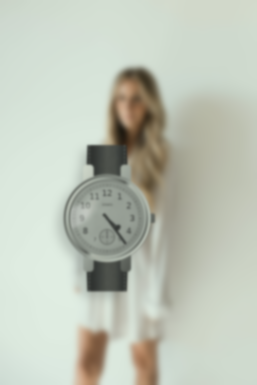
{"hour": 4, "minute": 24}
